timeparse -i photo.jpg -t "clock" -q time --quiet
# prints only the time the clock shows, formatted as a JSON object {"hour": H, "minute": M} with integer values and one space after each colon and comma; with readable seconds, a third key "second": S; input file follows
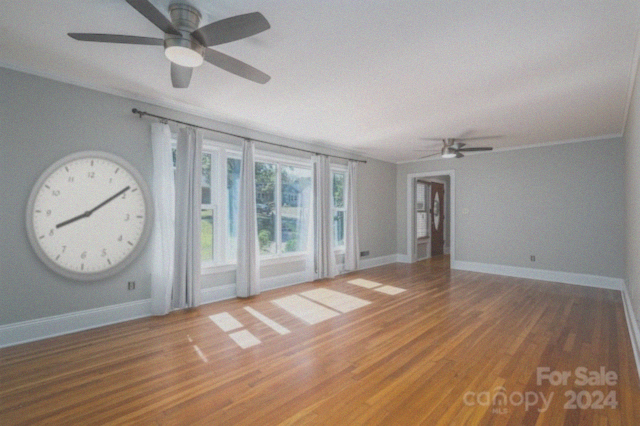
{"hour": 8, "minute": 9}
